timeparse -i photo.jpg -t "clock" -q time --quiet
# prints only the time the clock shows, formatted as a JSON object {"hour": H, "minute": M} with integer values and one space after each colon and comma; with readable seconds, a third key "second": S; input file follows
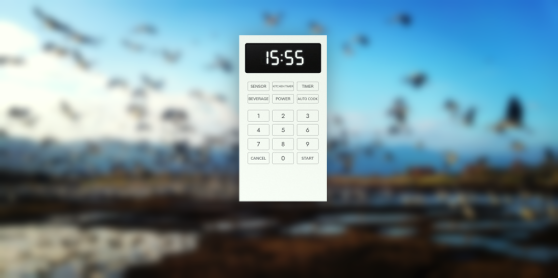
{"hour": 15, "minute": 55}
